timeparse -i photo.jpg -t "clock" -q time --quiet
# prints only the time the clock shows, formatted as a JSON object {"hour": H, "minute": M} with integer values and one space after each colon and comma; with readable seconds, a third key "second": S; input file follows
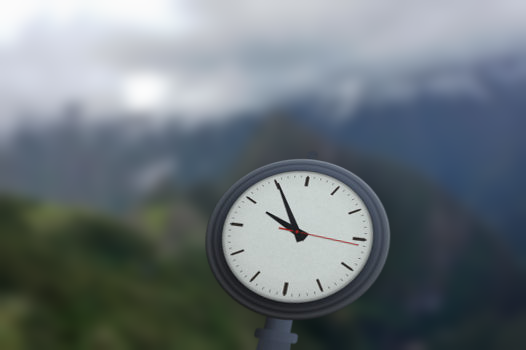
{"hour": 9, "minute": 55, "second": 16}
